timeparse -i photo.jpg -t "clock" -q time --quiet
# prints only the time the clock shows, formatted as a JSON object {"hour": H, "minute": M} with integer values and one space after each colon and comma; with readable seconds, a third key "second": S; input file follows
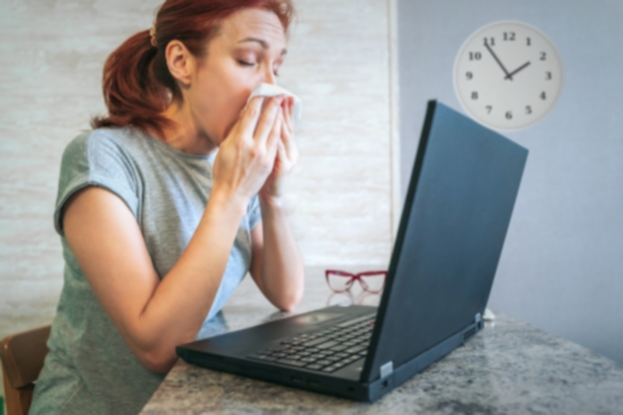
{"hour": 1, "minute": 54}
